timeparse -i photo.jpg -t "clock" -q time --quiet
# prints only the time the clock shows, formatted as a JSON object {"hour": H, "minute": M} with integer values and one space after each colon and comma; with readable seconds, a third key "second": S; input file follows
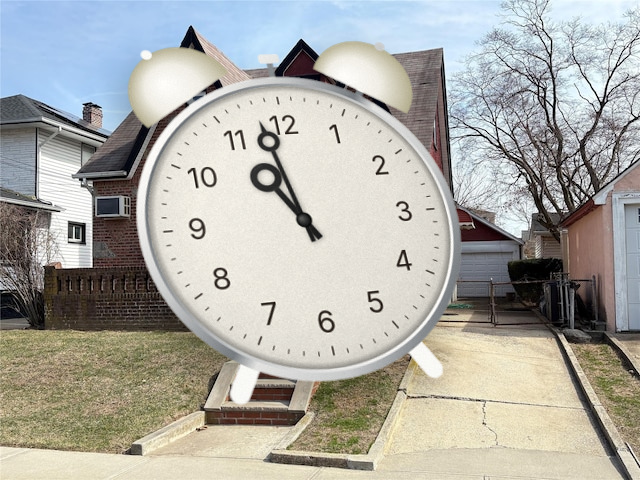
{"hour": 10, "minute": 58}
